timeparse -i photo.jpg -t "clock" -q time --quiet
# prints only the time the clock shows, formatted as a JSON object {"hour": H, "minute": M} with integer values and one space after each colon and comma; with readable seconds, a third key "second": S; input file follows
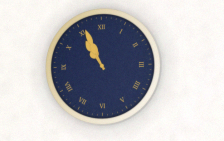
{"hour": 10, "minute": 56}
